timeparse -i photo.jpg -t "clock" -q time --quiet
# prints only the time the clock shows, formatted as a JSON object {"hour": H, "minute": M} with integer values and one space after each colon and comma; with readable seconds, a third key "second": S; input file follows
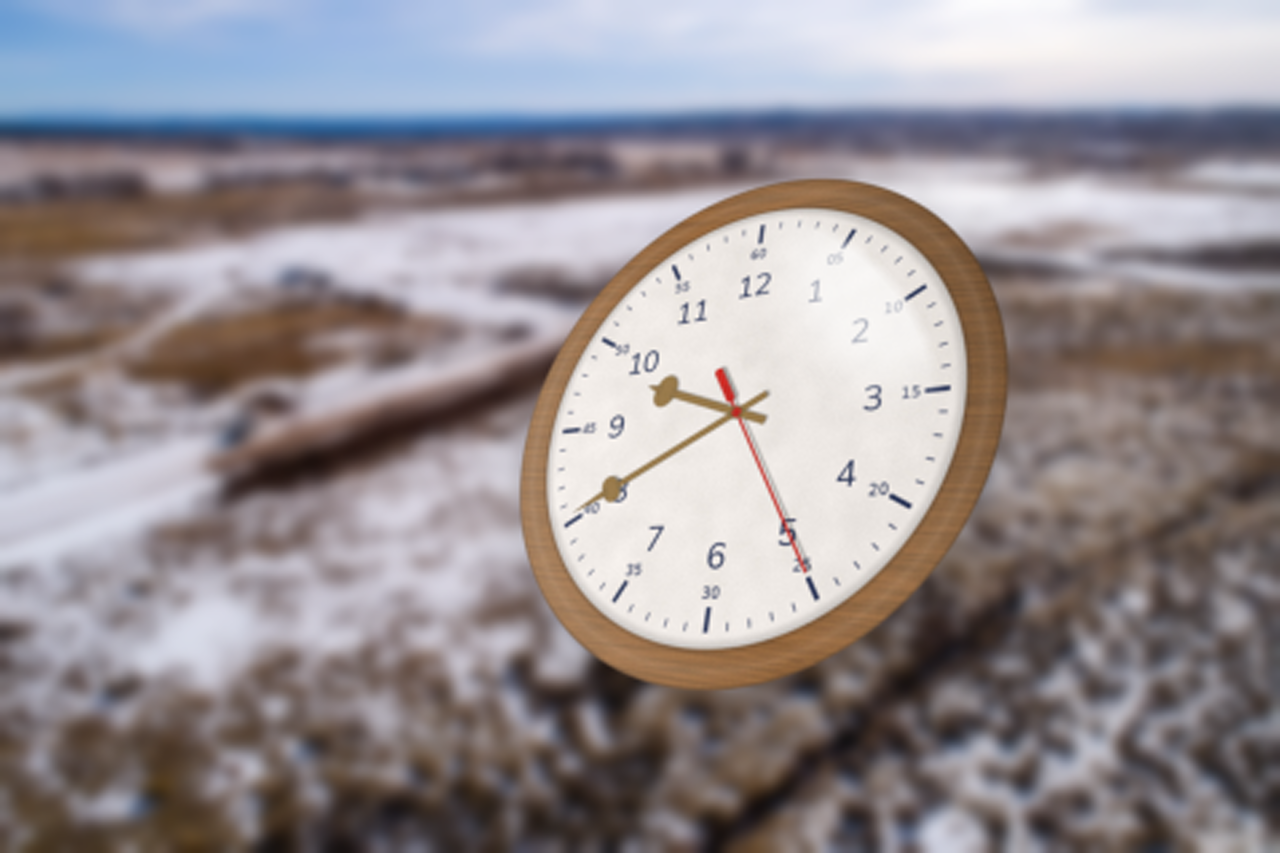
{"hour": 9, "minute": 40, "second": 25}
